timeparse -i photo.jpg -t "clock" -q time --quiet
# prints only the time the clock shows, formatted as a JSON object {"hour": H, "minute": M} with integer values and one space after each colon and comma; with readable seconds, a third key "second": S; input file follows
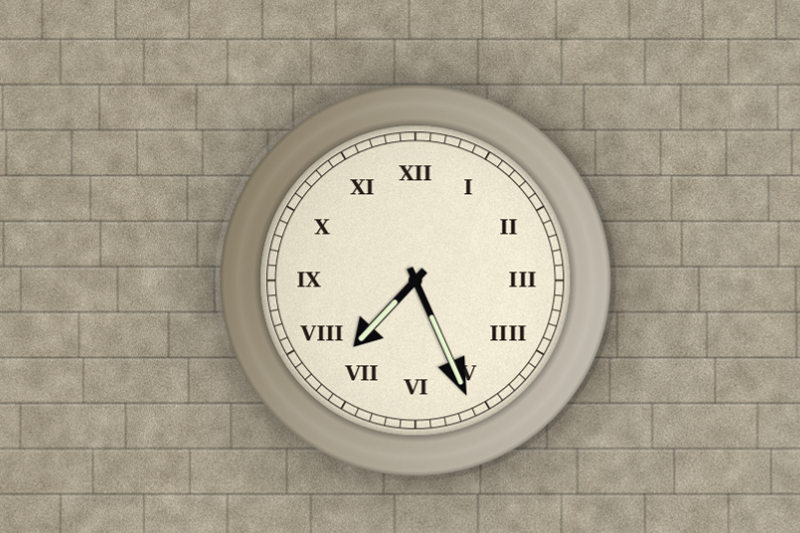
{"hour": 7, "minute": 26}
